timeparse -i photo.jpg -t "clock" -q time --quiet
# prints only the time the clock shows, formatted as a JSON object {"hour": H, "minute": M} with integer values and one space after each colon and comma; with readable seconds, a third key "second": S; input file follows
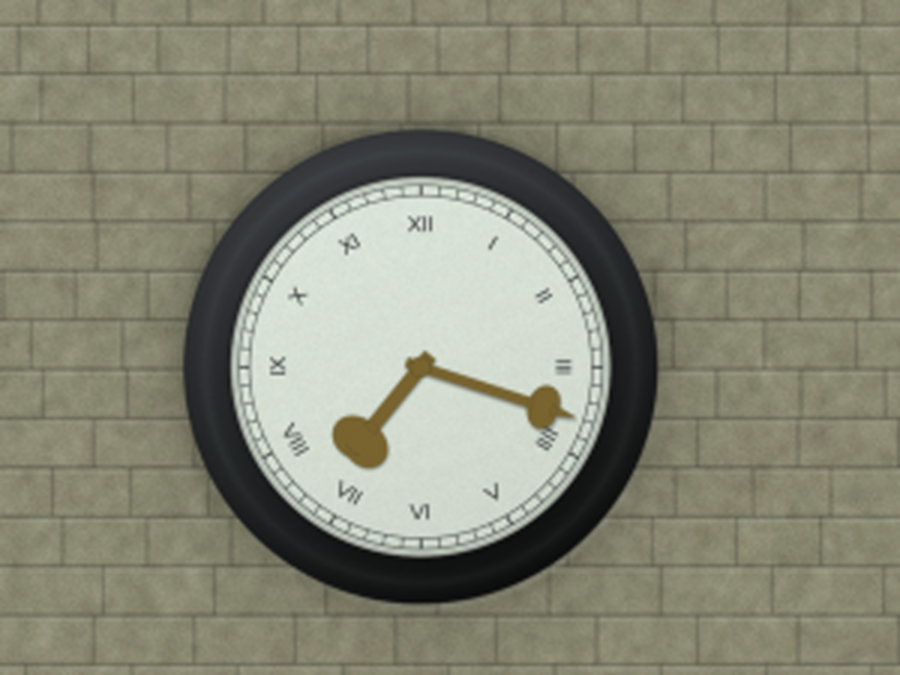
{"hour": 7, "minute": 18}
